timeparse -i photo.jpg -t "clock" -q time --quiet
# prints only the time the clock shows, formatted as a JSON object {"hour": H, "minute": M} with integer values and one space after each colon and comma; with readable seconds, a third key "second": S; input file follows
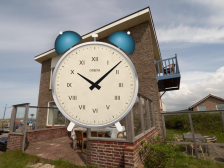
{"hour": 10, "minute": 8}
